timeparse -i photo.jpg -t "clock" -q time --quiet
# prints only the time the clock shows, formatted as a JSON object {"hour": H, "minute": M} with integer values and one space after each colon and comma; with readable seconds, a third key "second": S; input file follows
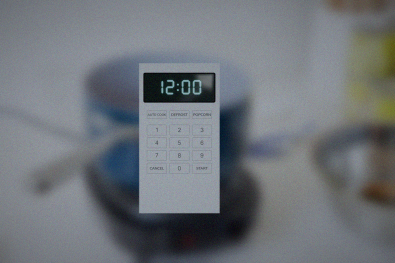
{"hour": 12, "minute": 0}
